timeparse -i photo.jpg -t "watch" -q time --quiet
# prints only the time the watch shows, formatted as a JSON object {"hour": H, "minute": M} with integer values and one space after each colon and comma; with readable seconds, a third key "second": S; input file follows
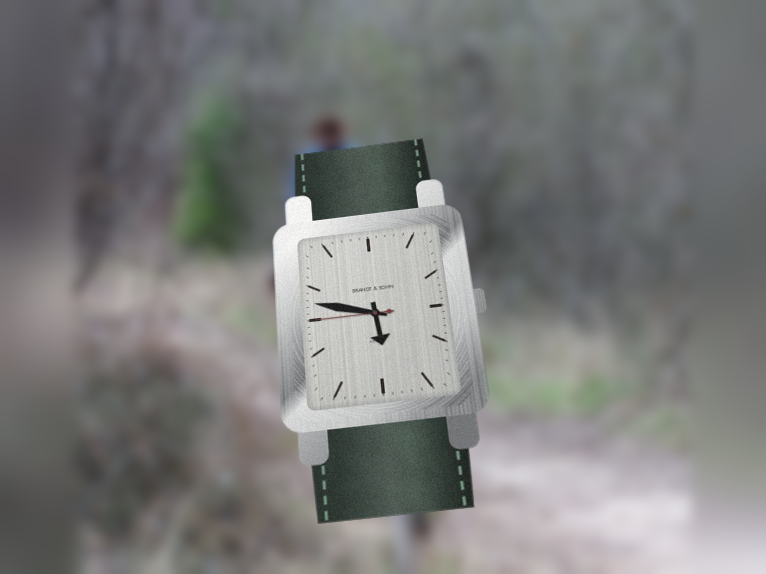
{"hour": 5, "minute": 47, "second": 45}
